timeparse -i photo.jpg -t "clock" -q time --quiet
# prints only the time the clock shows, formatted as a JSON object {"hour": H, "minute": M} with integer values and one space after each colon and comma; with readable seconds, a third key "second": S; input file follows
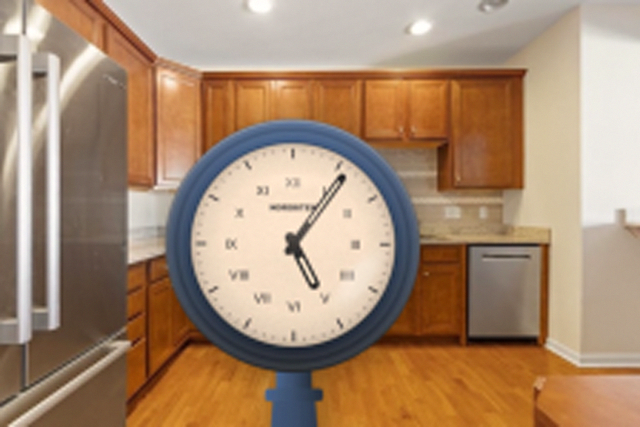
{"hour": 5, "minute": 6}
